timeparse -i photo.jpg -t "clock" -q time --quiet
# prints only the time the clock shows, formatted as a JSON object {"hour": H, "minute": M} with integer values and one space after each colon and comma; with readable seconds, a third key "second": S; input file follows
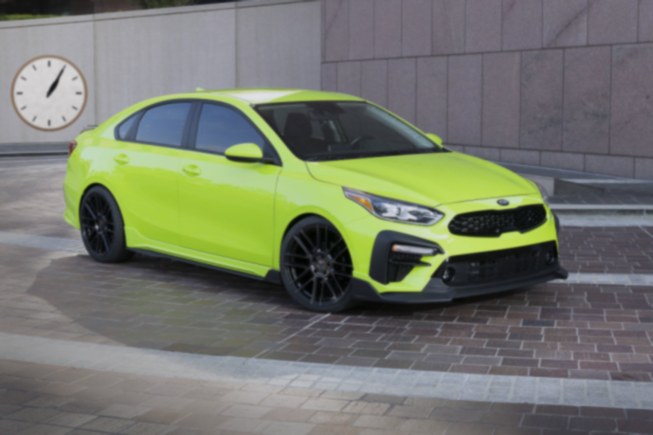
{"hour": 1, "minute": 5}
